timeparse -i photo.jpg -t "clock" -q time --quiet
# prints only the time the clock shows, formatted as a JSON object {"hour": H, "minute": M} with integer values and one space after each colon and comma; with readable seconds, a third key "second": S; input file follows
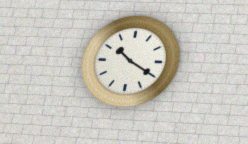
{"hour": 10, "minute": 20}
